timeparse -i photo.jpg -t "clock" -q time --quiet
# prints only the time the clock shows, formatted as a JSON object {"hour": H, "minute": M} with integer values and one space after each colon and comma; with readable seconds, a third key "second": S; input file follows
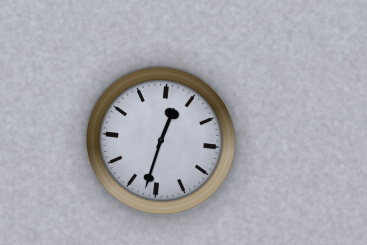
{"hour": 12, "minute": 32}
